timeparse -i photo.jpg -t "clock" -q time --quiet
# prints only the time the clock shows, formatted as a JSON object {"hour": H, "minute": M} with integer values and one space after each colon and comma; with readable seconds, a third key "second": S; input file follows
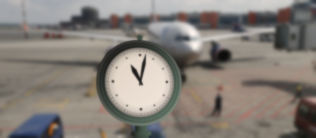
{"hour": 11, "minute": 2}
